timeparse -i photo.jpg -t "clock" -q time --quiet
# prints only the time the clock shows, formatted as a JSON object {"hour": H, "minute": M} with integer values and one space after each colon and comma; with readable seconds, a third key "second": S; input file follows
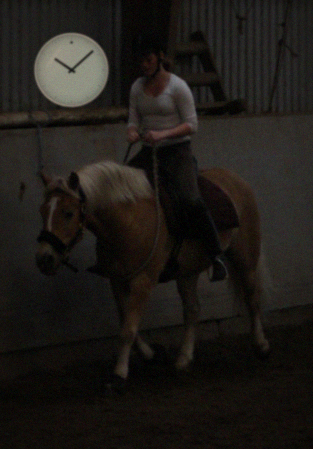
{"hour": 10, "minute": 8}
